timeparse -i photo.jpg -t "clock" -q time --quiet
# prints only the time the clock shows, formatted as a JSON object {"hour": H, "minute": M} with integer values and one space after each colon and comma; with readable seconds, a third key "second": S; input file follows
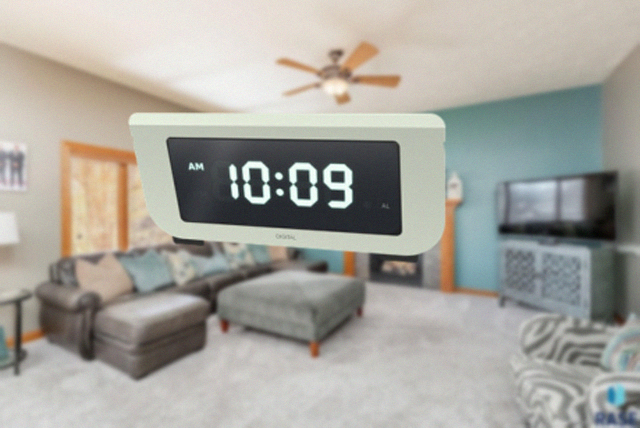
{"hour": 10, "minute": 9}
